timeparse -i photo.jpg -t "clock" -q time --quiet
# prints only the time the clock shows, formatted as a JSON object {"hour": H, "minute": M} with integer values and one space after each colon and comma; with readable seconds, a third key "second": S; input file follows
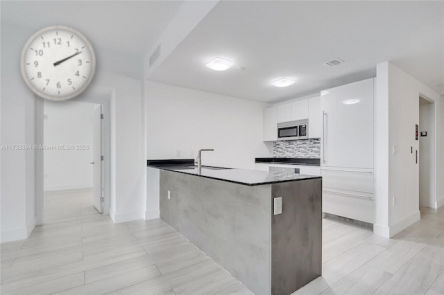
{"hour": 2, "minute": 11}
